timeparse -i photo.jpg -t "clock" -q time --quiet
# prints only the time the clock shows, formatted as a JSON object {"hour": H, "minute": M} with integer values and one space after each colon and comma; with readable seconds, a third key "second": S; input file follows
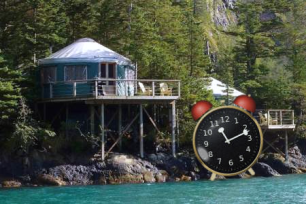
{"hour": 11, "minute": 12}
